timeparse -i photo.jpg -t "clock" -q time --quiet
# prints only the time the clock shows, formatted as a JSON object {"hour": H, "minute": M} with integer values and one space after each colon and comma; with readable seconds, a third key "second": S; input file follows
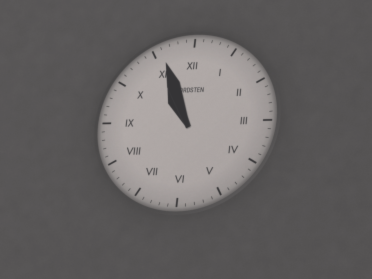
{"hour": 10, "minute": 56}
